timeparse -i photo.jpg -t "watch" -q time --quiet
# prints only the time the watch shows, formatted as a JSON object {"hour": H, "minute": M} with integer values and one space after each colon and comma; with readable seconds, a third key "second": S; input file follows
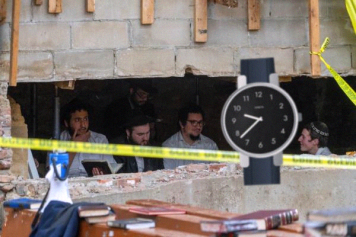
{"hour": 9, "minute": 38}
